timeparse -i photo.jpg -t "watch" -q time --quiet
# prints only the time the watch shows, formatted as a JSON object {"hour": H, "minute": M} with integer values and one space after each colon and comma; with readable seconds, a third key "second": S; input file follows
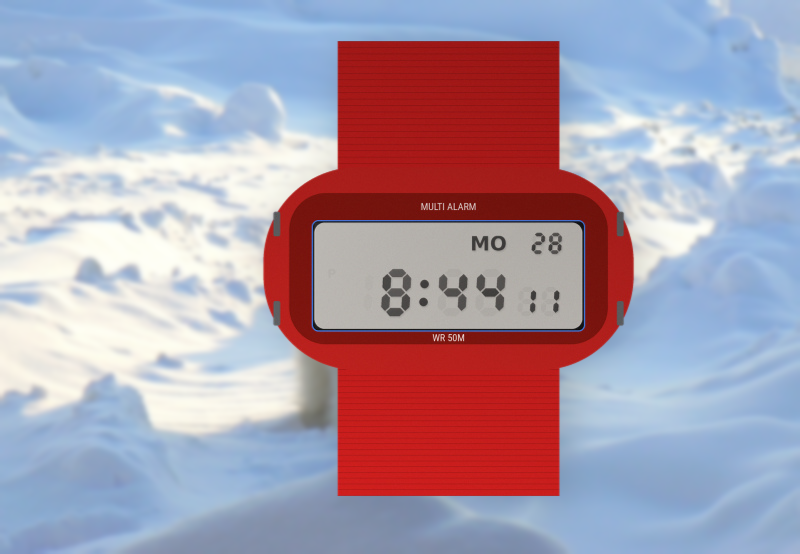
{"hour": 8, "minute": 44, "second": 11}
